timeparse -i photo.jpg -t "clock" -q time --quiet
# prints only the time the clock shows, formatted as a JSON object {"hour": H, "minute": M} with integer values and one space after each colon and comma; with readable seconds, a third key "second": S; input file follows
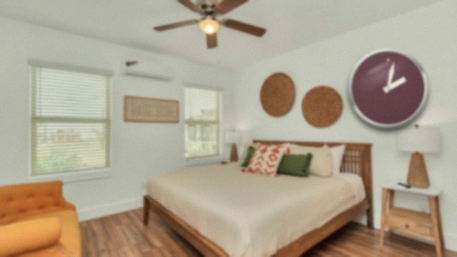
{"hour": 2, "minute": 2}
